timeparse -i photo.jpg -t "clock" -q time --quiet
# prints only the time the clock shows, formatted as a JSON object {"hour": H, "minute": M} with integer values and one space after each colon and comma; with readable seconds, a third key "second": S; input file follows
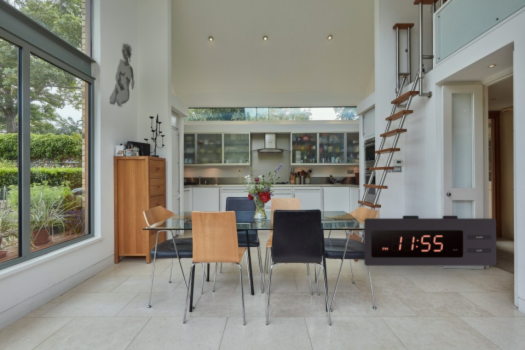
{"hour": 11, "minute": 55}
